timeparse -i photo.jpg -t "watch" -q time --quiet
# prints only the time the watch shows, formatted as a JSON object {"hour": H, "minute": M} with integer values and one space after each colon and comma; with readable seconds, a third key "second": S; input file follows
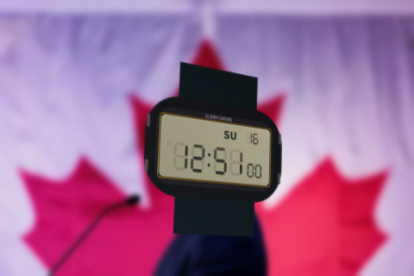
{"hour": 12, "minute": 51, "second": 0}
